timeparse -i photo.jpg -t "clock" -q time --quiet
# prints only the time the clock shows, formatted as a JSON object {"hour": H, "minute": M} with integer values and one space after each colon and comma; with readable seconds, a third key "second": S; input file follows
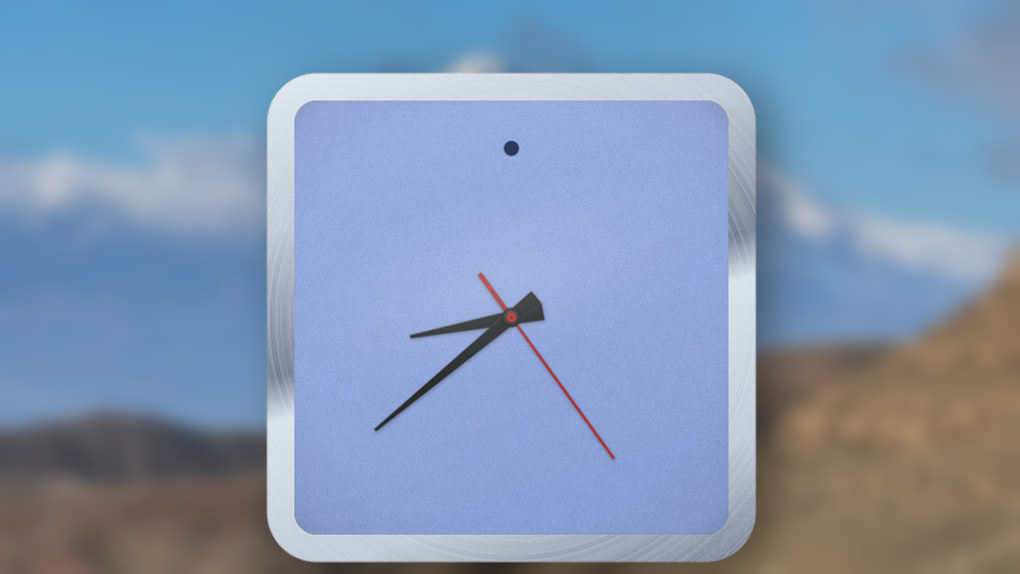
{"hour": 8, "minute": 38, "second": 24}
